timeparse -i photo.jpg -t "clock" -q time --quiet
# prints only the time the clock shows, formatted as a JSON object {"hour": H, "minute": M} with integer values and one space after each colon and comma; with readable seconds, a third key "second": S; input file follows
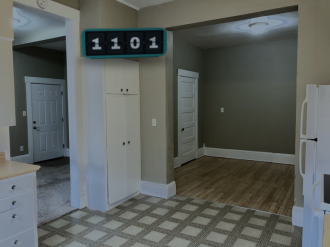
{"hour": 11, "minute": 1}
